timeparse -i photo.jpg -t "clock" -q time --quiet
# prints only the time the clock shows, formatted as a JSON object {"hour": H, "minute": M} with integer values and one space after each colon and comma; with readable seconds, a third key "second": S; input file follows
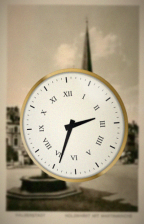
{"hour": 2, "minute": 34}
